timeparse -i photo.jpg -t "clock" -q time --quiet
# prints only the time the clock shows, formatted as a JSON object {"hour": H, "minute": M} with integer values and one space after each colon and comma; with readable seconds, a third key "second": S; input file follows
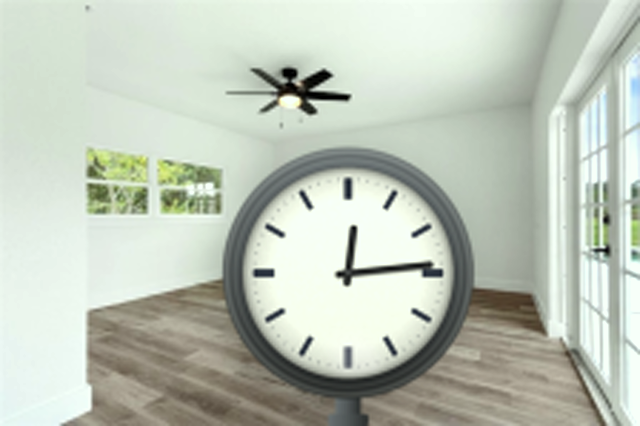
{"hour": 12, "minute": 14}
